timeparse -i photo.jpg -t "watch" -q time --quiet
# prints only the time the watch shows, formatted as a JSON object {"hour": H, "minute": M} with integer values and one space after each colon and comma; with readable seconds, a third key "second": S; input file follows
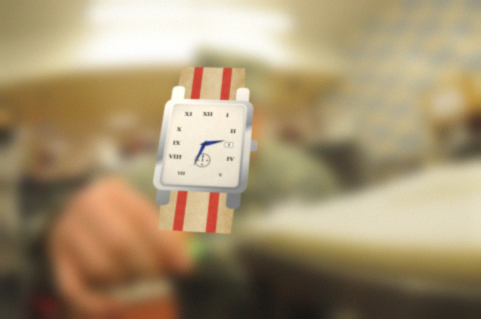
{"hour": 2, "minute": 33}
